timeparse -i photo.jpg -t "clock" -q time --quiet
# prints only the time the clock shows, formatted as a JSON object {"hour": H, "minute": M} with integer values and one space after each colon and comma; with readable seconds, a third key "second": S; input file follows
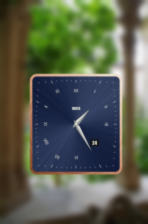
{"hour": 1, "minute": 25}
